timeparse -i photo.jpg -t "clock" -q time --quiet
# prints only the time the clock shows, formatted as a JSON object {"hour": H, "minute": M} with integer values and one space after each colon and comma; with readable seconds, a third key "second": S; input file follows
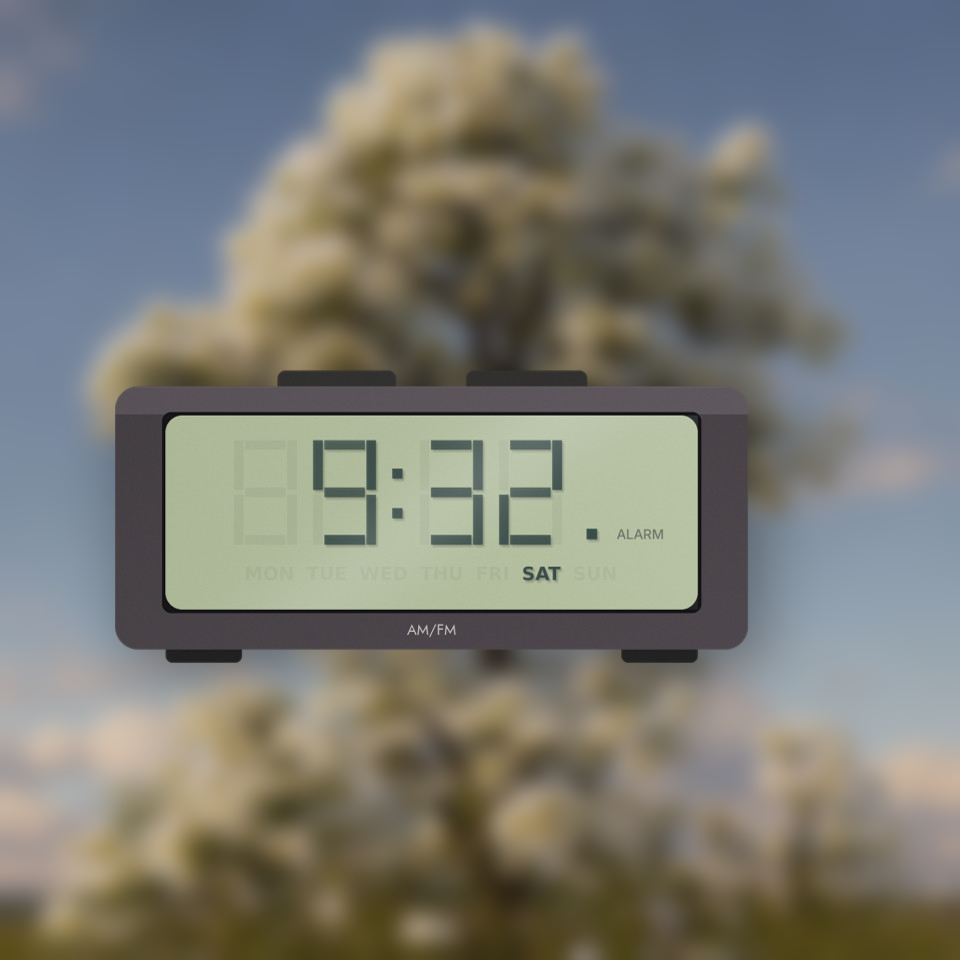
{"hour": 9, "minute": 32}
